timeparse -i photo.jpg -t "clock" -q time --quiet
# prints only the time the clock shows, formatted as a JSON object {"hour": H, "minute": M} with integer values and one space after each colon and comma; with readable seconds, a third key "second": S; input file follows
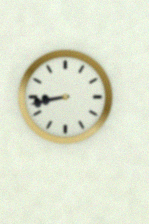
{"hour": 8, "minute": 43}
